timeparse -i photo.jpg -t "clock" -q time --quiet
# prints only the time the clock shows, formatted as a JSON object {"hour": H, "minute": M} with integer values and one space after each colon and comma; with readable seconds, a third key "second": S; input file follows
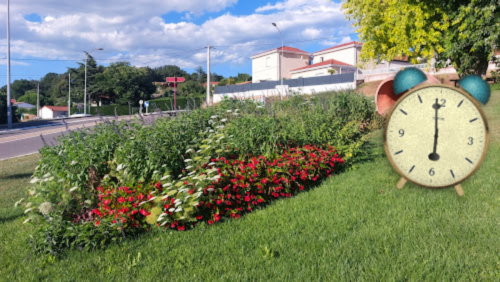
{"hour": 5, "minute": 59}
